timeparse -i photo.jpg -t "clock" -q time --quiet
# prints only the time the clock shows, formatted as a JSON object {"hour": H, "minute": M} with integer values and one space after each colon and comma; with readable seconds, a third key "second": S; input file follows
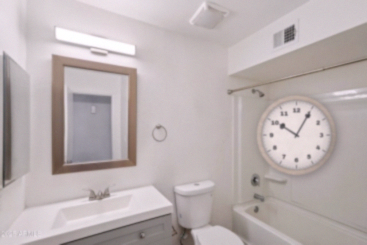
{"hour": 10, "minute": 5}
